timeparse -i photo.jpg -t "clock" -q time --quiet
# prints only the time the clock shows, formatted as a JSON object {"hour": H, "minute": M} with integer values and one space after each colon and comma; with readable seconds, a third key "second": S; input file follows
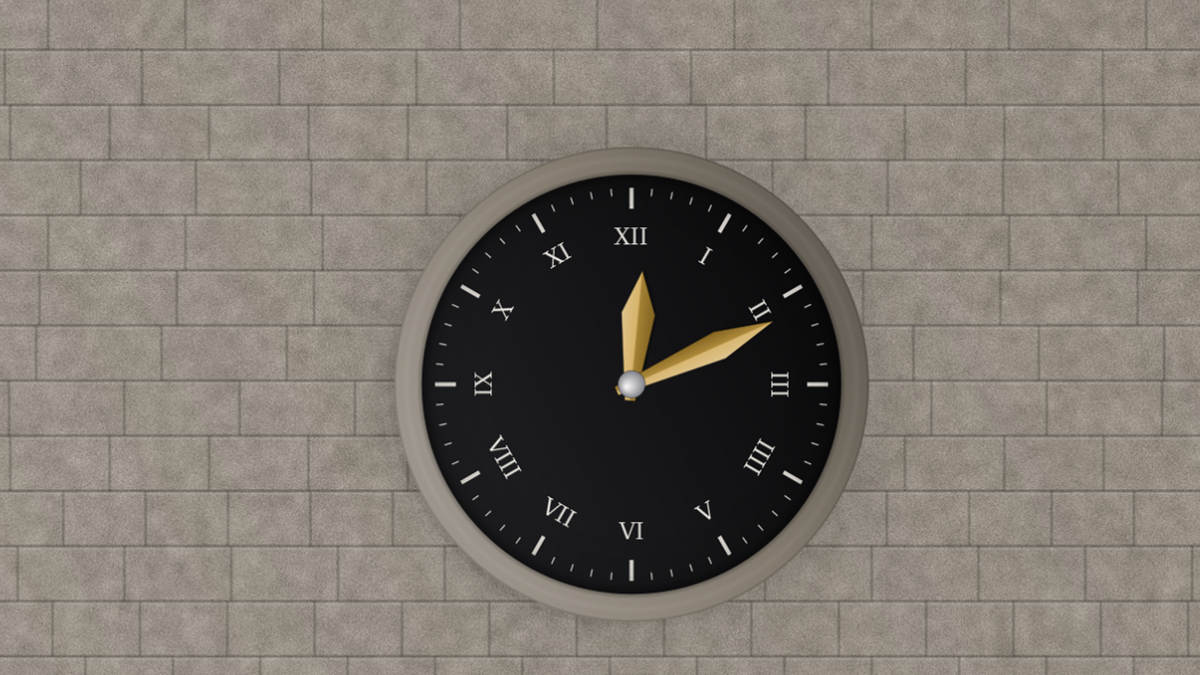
{"hour": 12, "minute": 11}
